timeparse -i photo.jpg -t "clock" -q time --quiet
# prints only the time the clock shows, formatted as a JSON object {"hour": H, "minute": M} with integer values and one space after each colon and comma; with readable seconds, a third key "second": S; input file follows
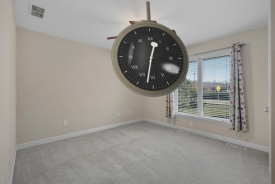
{"hour": 12, "minute": 32}
